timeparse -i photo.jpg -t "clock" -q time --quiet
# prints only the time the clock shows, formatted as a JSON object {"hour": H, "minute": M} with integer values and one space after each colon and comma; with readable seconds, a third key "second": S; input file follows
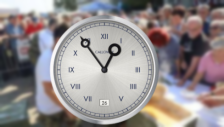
{"hour": 12, "minute": 54}
